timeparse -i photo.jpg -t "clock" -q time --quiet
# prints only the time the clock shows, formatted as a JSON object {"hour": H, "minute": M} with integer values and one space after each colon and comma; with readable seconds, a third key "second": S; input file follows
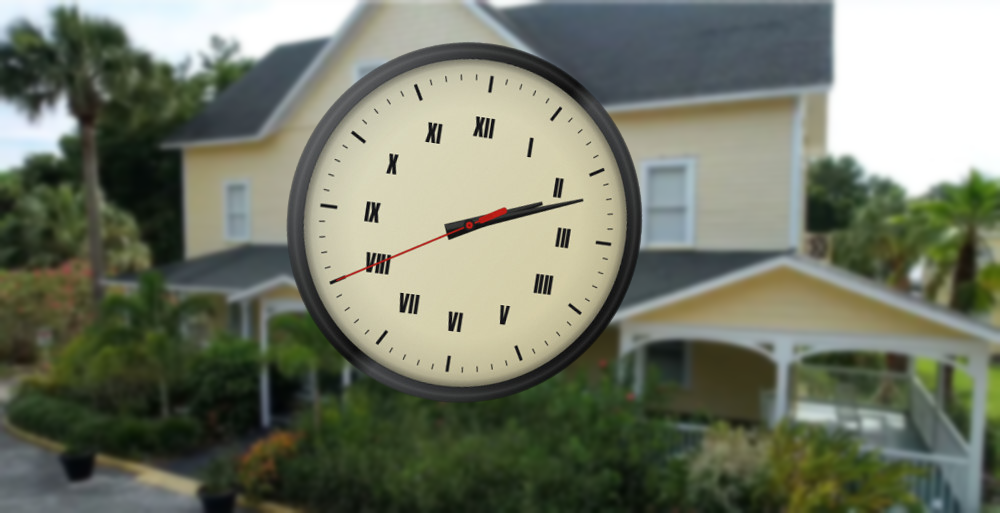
{"hour": 2, "minute": 11, "second": 40}
